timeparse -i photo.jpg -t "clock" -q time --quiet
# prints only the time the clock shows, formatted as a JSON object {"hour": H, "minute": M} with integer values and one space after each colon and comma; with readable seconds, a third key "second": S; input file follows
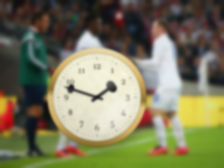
{"hour": 1, "minute": 48}
